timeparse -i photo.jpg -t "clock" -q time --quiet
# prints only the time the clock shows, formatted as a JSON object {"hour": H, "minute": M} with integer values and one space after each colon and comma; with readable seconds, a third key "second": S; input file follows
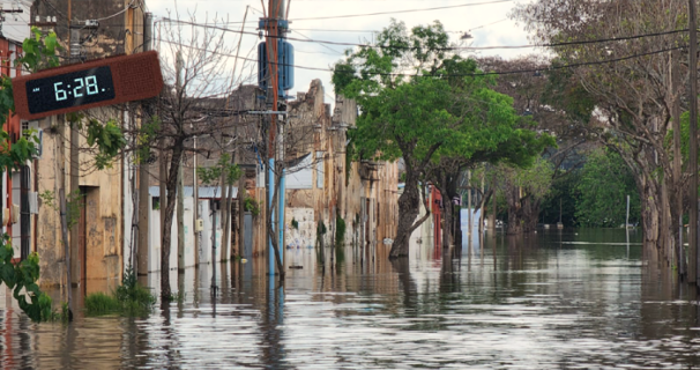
{"hour": 6, "minute": 28}
